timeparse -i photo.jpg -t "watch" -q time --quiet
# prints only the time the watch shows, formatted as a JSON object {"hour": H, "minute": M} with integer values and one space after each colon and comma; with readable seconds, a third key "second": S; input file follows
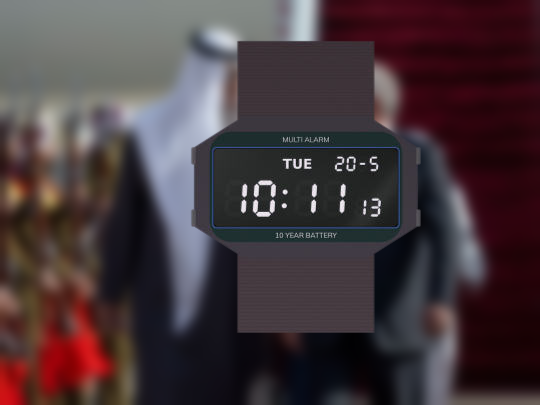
{"hour": 10, "minute": 11, "second": 13}
